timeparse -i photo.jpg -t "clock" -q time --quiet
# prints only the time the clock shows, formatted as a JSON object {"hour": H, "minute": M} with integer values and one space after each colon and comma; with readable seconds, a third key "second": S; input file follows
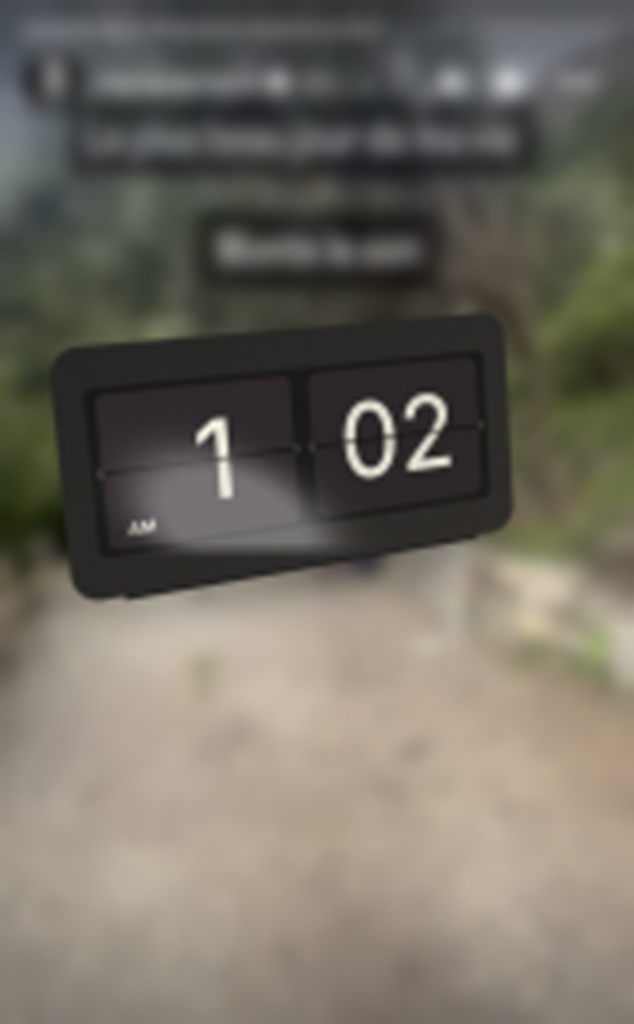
{"hour": 1, "minute": 2}
